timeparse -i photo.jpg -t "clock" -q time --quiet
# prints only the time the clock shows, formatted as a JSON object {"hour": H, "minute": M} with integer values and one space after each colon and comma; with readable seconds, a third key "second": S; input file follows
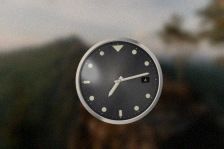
{"hour": 7, "minute": 13}
